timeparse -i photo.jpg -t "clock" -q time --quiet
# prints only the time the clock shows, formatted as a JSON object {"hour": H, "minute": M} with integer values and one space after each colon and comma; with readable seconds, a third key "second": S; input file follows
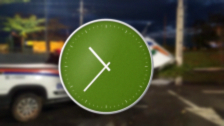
{"hour": 10, "minute": 37}
